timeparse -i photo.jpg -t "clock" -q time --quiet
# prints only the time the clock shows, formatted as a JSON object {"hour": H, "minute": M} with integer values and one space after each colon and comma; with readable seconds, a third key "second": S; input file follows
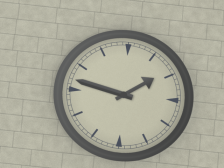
{"hour": 1, "minute": 47}
